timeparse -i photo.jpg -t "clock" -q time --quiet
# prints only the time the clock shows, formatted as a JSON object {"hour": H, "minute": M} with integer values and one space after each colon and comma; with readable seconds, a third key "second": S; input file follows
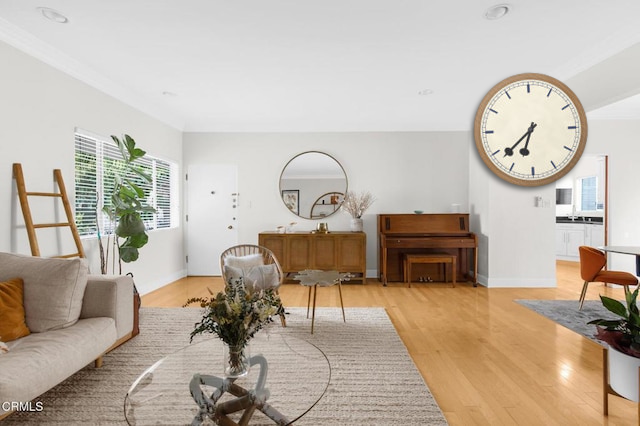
{"hour": 6, "minute": 38}
